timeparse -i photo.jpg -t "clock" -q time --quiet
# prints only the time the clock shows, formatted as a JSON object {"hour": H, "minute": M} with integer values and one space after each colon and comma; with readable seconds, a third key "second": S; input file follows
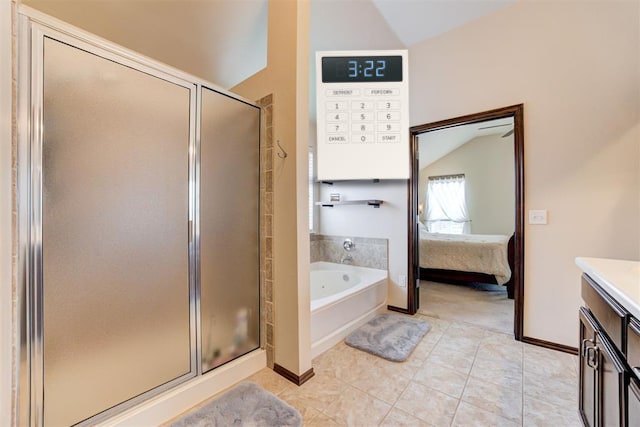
{"hour": 3, "minute": 22}
